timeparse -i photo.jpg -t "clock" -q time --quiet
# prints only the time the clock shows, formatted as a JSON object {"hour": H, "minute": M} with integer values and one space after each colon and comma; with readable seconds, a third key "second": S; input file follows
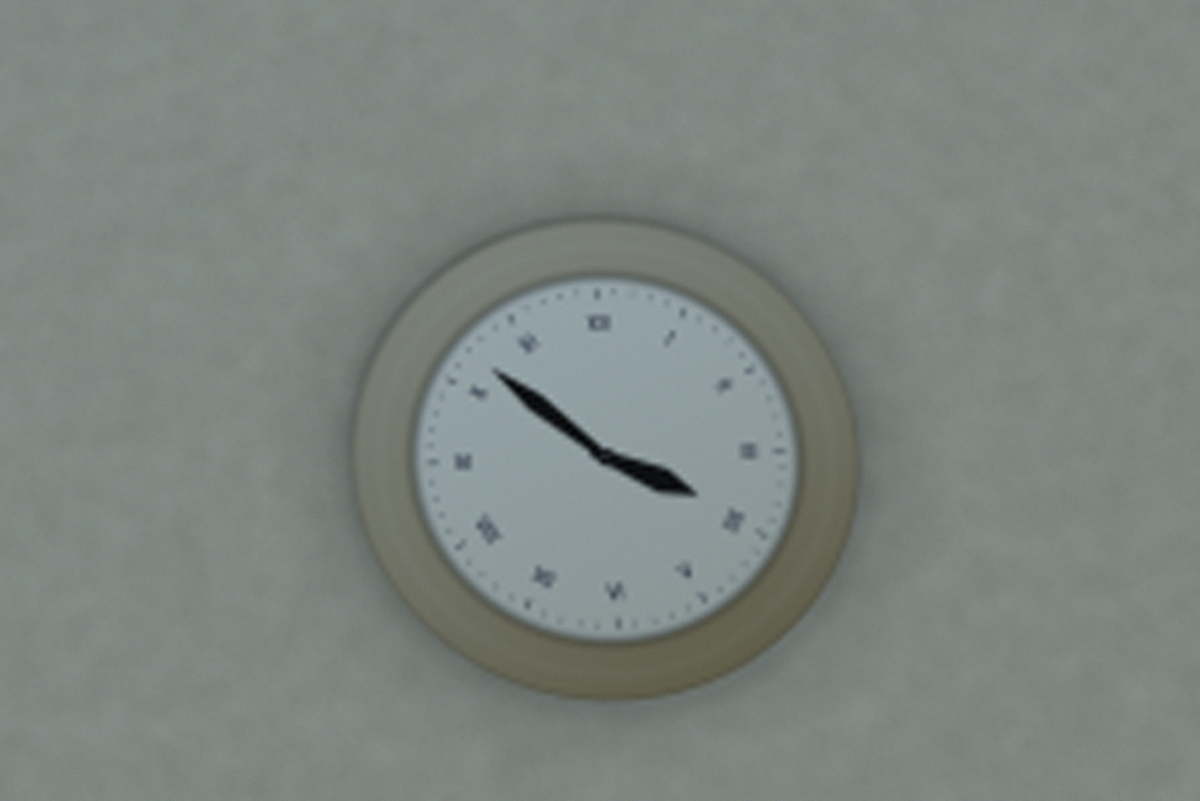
{"hour": 3, "minute": 52}
